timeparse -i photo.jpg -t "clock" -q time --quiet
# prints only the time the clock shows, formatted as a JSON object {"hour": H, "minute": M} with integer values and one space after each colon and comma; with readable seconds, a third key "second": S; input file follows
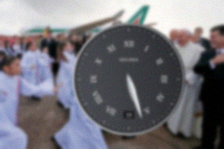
{"hour": 5, "minute": 27}
